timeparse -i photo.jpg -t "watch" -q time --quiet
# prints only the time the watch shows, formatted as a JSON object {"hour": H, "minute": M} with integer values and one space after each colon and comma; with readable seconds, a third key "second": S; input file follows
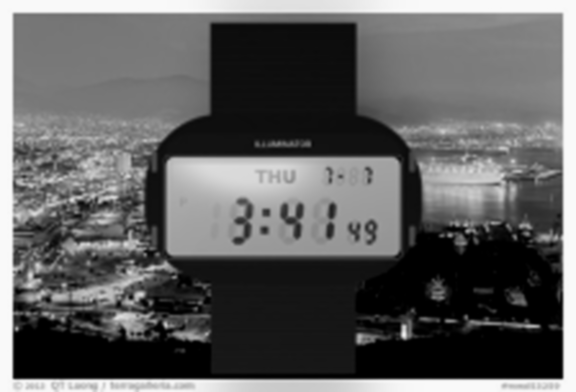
{"hour": 3, "minute": 41, "second": 49}
